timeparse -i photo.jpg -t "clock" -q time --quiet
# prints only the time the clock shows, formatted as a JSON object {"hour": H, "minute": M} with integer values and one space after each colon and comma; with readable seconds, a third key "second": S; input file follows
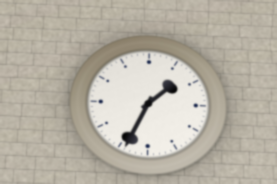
{"hour": 1, "minute": 34}
